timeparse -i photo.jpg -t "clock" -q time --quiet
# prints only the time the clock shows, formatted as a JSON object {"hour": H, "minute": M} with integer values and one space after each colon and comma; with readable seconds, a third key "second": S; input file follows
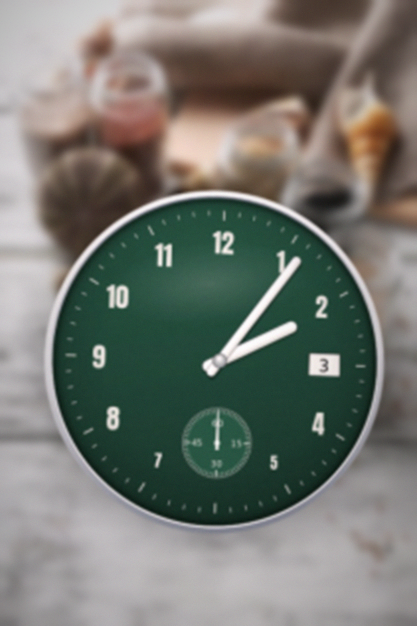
{"hour": 2, "minute": 6}
